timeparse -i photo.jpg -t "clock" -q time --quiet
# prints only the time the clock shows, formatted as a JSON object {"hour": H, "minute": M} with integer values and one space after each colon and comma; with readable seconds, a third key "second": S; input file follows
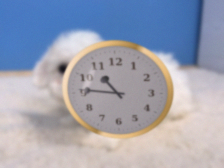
{"hour": 10, "minute": 46}
